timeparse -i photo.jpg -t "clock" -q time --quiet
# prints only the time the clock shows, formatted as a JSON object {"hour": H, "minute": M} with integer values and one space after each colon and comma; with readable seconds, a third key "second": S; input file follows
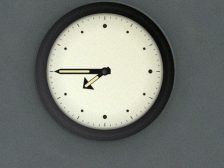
{"hour": 7, "minute": 45}
